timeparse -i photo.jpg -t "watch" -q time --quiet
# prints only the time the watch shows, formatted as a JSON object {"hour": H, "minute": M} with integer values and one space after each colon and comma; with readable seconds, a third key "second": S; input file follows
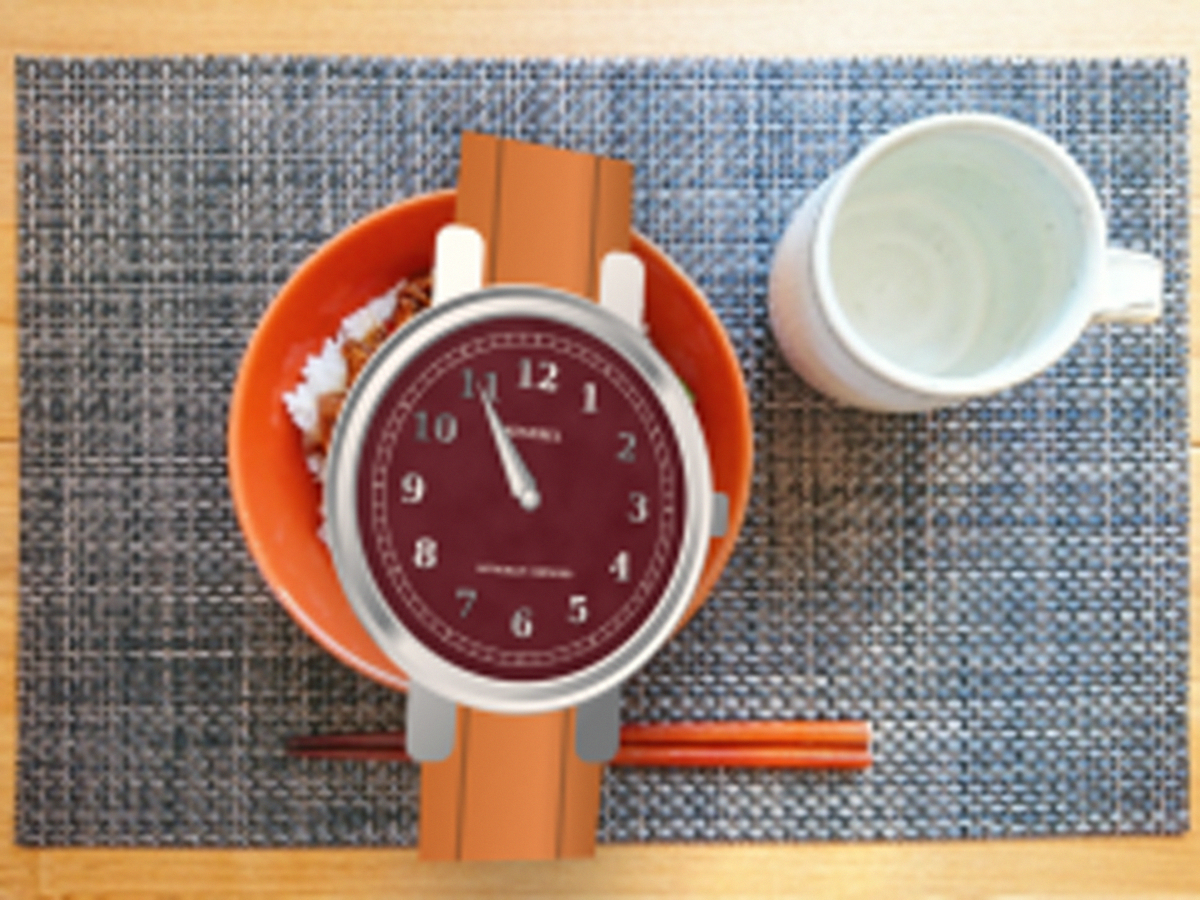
{"hour": 10, "minute": 55}
